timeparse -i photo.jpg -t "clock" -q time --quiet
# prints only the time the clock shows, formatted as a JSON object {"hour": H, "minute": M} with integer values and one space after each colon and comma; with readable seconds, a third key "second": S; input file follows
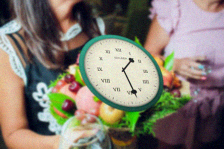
{"hour": 1, "minute": 28}
